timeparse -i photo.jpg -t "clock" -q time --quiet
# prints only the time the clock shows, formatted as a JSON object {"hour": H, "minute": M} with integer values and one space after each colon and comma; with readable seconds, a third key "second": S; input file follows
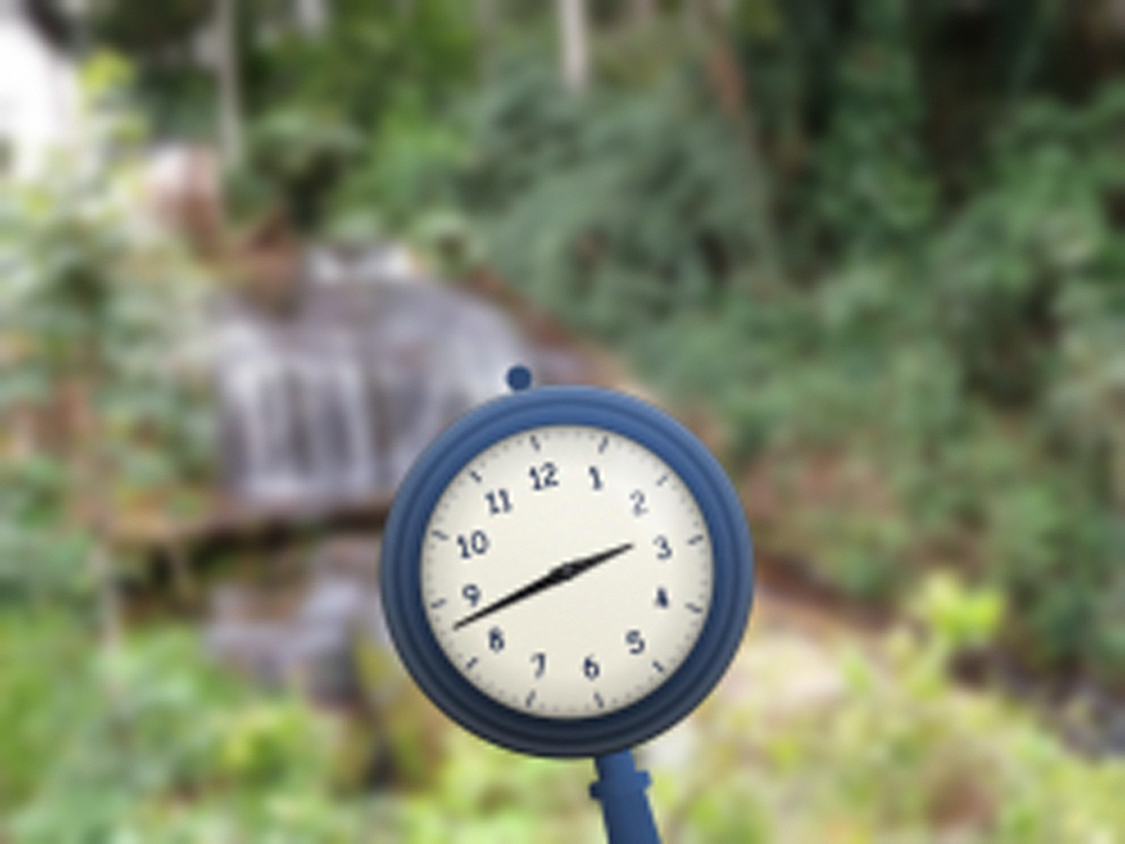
{"hour": 2, "minute": 43}
